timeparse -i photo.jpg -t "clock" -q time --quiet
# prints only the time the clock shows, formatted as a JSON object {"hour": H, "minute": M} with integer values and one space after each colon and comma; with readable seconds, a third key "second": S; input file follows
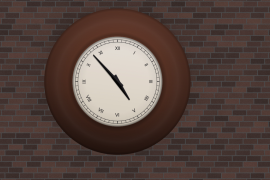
{"hour": 4, "minute": 53}
